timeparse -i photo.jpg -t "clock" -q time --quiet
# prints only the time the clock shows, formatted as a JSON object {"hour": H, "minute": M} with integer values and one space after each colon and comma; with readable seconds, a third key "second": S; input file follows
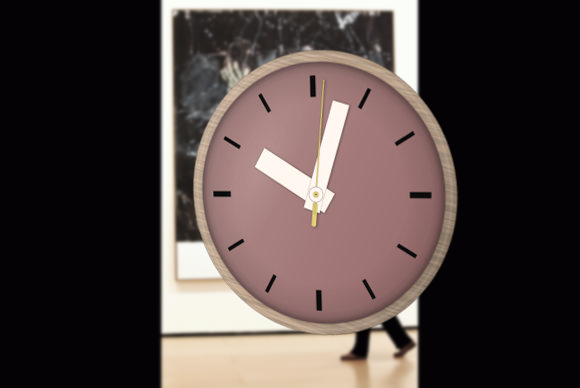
{"hour": 10, "minute": 3, "second": 1}
